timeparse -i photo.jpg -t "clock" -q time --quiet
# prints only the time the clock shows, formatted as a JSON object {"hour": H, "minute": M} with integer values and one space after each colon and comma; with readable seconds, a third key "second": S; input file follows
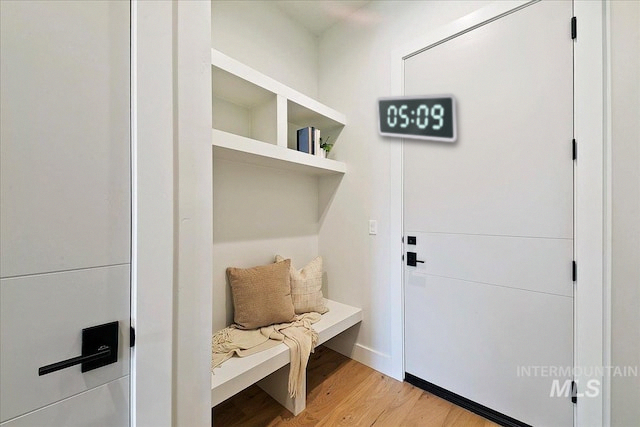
{"hour": 5, "minute": 9}
